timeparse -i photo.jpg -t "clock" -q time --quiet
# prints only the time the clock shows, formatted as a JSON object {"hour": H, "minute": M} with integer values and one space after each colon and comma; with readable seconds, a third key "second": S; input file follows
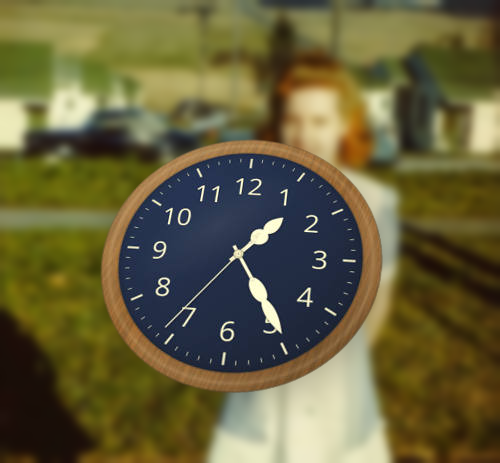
{"hour": 1, "minute": 24, "second": 36}
